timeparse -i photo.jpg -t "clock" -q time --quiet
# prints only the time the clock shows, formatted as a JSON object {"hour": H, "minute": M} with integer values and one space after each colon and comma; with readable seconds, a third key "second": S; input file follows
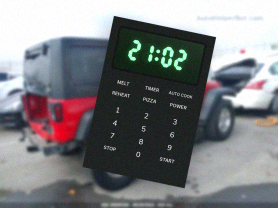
{"hour": 21, "minute": 2}
